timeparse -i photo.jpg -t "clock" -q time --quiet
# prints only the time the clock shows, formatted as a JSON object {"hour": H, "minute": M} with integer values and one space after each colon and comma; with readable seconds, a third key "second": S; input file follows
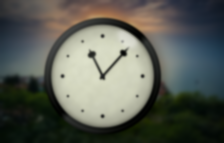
{"hour": 11, "minute": 7}
